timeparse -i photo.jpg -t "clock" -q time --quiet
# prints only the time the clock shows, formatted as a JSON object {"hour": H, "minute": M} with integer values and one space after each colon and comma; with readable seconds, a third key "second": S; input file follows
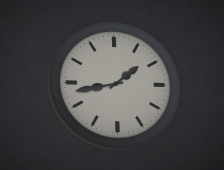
{"hour": 1, "minute": 43}
